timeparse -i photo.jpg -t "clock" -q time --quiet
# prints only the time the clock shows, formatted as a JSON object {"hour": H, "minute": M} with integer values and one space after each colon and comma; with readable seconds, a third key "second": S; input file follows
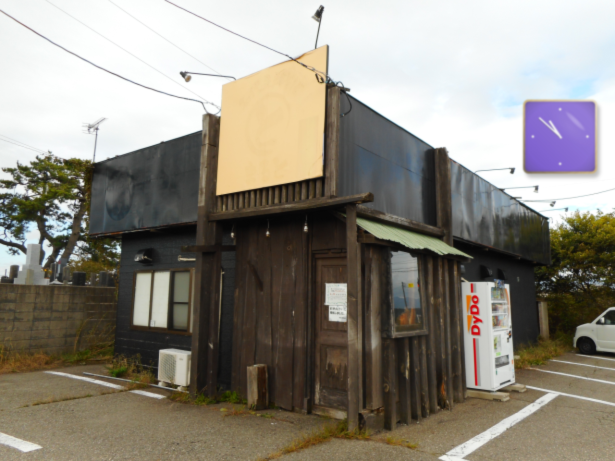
{"hour": 10, "minute": 52}
